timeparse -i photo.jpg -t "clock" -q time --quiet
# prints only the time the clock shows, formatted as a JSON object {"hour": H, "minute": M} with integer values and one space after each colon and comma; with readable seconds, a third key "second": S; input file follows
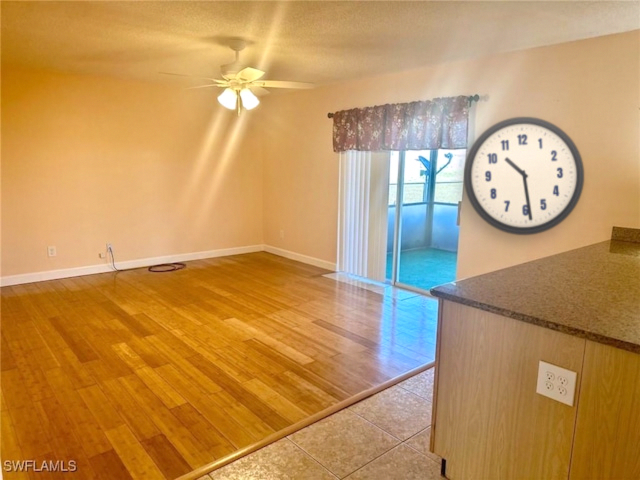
{"hour": 10, "minute": 29}
